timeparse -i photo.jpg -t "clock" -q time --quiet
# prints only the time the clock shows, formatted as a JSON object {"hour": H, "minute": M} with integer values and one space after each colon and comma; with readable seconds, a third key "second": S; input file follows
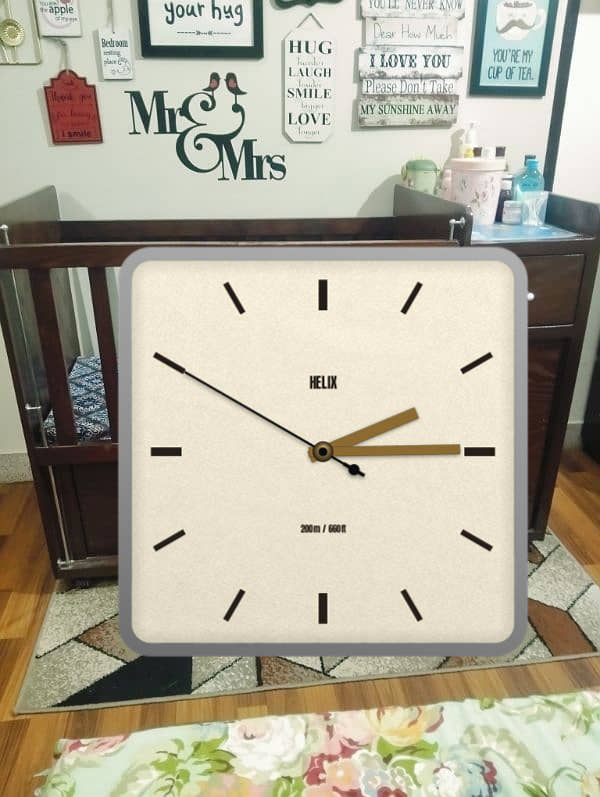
{"hour": 2, "minute": 14, "second": 50}
